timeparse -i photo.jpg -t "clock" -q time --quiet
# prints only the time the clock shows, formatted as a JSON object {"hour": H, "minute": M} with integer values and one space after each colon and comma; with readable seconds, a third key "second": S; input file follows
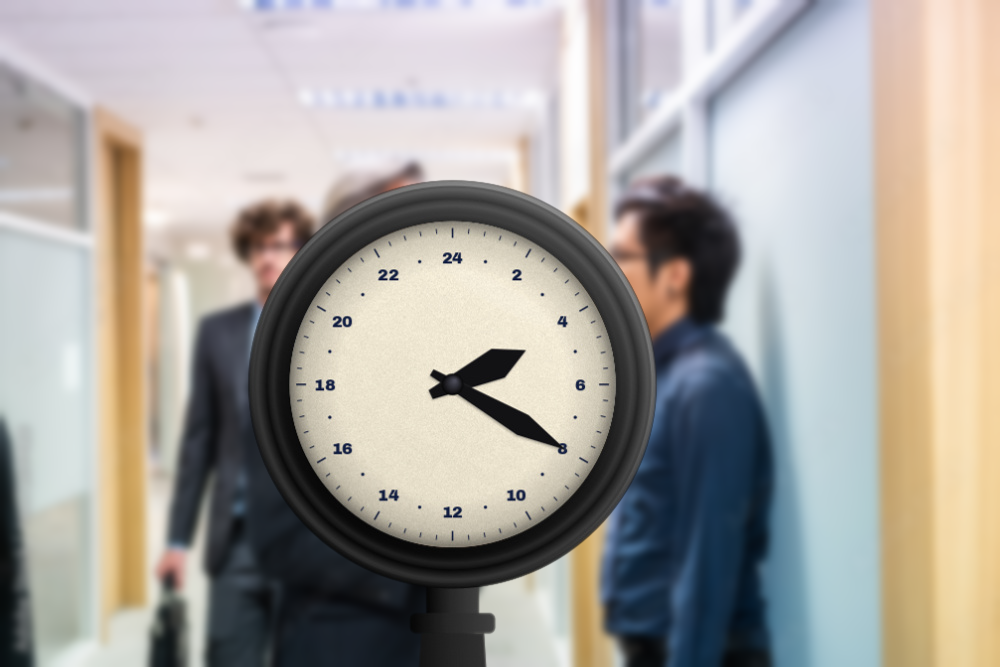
{"hour": 4, "minute": 20}
